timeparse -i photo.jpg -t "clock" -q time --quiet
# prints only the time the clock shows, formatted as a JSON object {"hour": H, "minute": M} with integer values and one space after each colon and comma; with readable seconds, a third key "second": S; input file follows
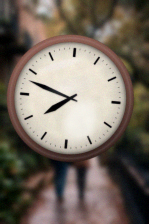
{"hour": 7, "minute": 48}
